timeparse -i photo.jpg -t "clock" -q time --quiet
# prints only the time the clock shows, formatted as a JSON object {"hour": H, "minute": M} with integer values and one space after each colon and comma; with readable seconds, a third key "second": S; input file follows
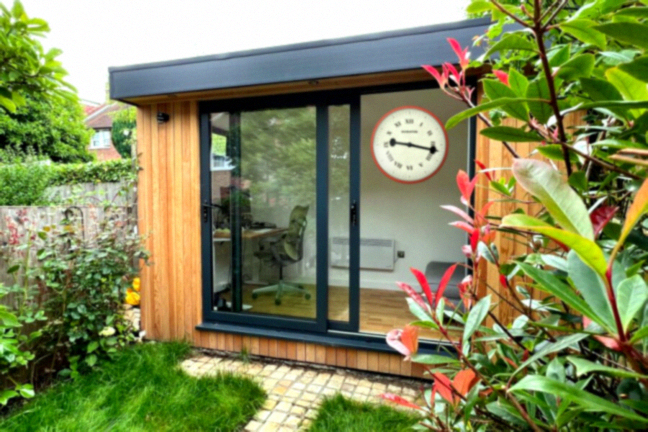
{"hour": 9, "minute": 17}
